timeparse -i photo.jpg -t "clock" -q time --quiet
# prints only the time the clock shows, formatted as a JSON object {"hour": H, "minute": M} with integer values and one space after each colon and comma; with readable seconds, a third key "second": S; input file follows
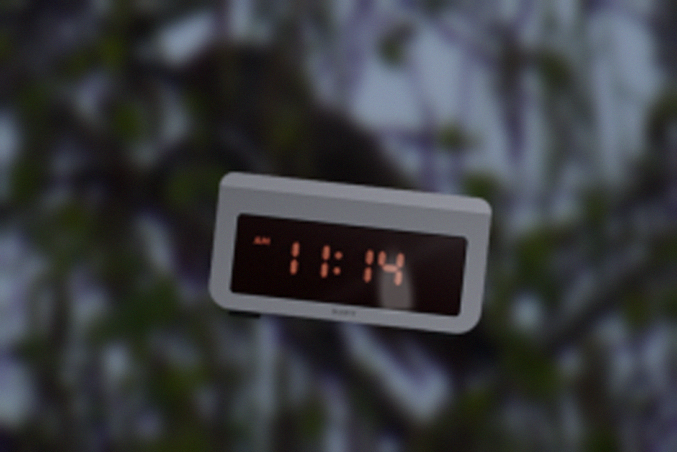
{"hour": 11, "minute": 14}
